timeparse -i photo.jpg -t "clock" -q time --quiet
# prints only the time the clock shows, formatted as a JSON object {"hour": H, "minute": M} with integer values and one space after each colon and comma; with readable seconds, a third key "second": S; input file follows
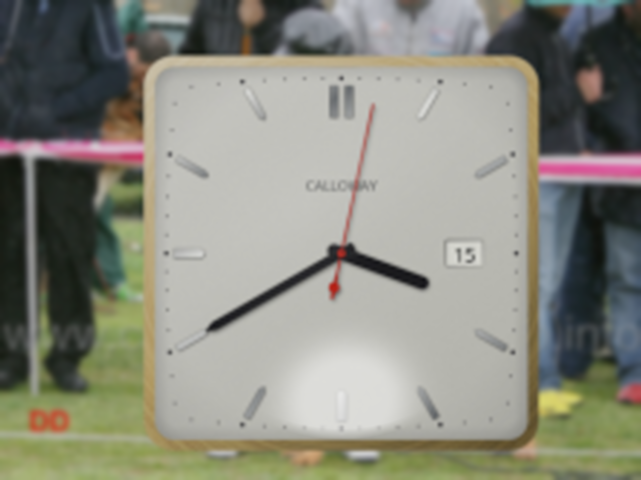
{"hour": 3, "minute": 40, "second": 2}
